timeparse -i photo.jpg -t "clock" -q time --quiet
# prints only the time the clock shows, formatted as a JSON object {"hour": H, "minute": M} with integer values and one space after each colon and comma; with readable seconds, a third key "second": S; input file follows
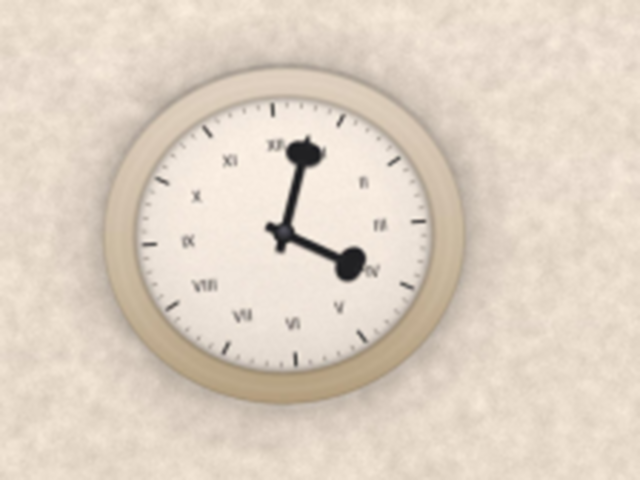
{"hour": 4, "minute": 3}
